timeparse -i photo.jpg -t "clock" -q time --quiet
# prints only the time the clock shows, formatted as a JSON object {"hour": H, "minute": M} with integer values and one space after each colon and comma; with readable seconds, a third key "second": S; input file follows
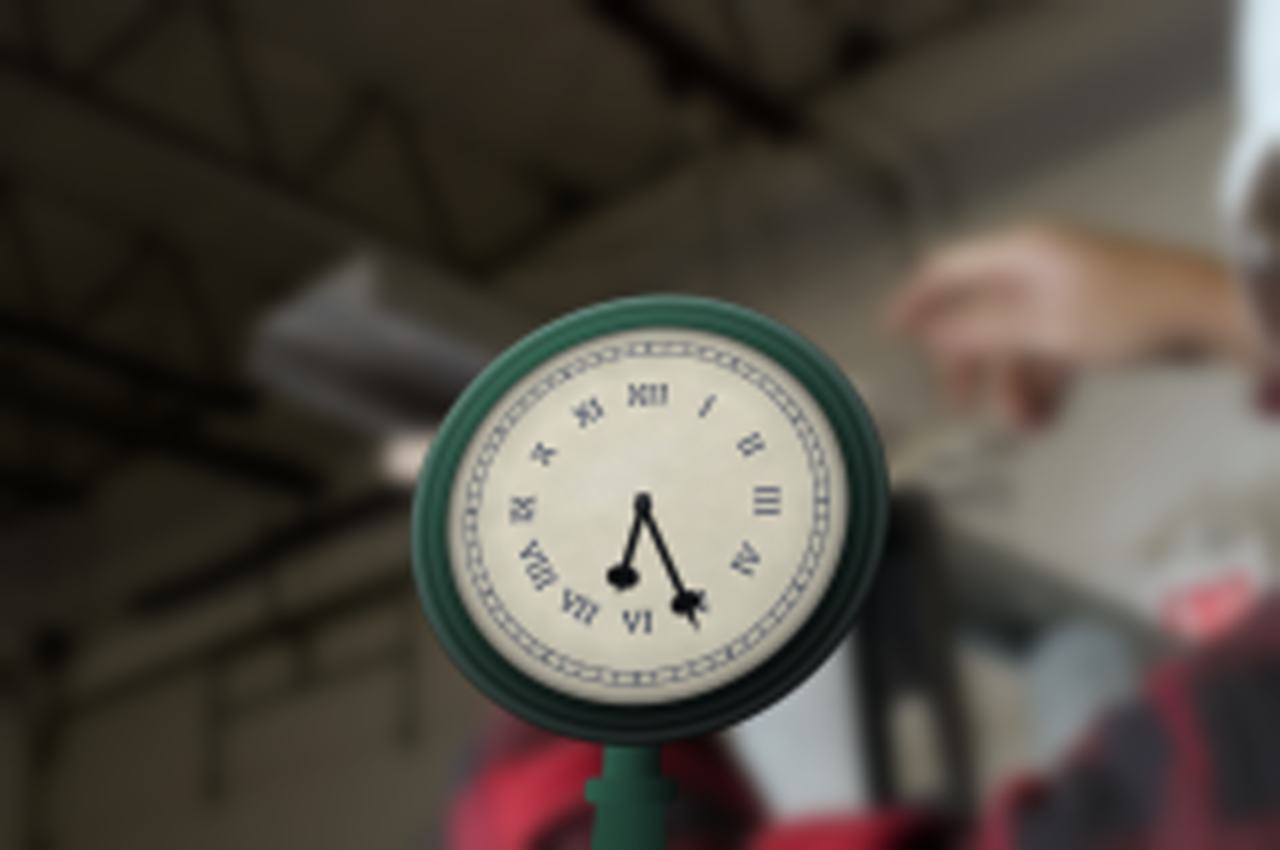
{"hour": 6, "minute": 26}
